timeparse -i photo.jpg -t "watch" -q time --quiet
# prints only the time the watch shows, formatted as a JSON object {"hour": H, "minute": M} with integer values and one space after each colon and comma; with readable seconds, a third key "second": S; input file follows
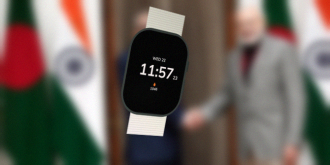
{"hour": 11, "minute": 57}
